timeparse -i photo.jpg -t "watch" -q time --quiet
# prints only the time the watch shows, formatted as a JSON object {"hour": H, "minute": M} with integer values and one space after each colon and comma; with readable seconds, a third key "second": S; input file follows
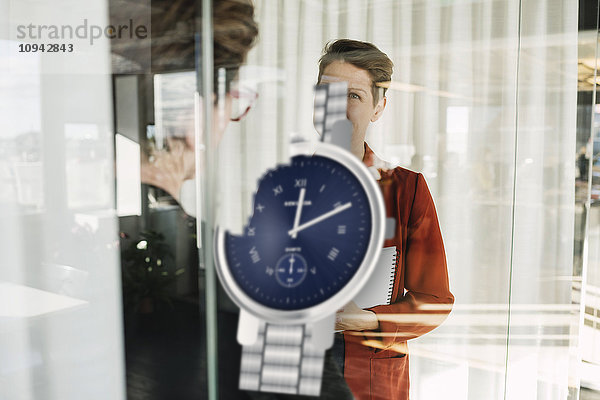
{"hour": 12, "minute": 11}
